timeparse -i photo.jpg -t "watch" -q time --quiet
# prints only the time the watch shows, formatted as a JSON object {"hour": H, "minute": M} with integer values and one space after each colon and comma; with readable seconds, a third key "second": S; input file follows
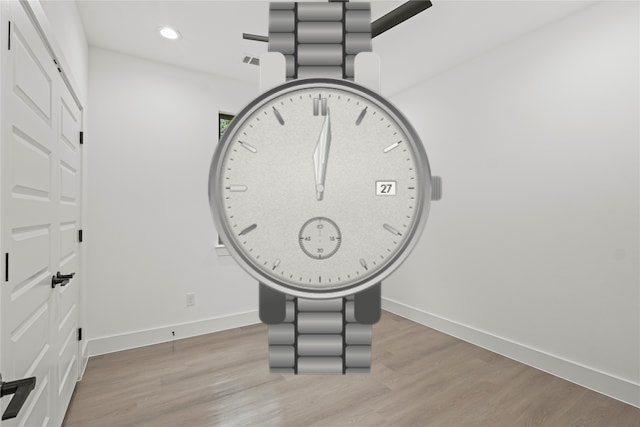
{"hour": 12, "minute": 1}
